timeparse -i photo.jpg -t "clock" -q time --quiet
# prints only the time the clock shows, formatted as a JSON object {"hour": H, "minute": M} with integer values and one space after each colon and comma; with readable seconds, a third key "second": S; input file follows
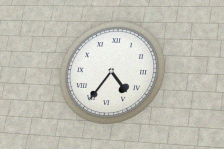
{"hour": 4, "minute": 35}
